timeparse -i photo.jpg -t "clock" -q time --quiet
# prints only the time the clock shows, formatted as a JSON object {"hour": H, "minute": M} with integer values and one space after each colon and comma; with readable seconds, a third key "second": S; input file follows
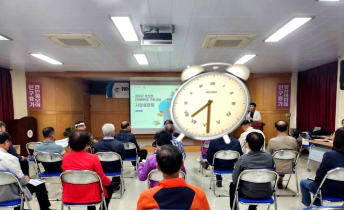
{"hour": 7, "minute": 29}
